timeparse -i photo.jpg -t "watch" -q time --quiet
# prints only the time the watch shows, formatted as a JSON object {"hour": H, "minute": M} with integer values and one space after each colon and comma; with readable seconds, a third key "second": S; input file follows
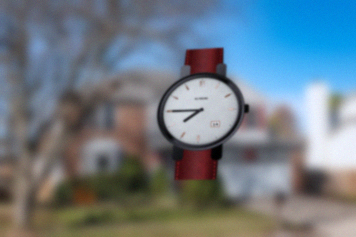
{"hour": 7, "minute": 45}
